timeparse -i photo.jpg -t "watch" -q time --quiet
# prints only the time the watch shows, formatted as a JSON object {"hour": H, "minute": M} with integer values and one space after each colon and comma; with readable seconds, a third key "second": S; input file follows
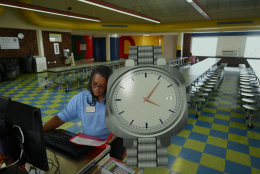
{"hour": 4, "minute": 6}
